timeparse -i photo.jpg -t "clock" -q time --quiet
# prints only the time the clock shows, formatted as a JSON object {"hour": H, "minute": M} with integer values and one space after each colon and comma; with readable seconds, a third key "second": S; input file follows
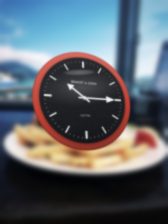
{"hour": 10, "minute": 15}
